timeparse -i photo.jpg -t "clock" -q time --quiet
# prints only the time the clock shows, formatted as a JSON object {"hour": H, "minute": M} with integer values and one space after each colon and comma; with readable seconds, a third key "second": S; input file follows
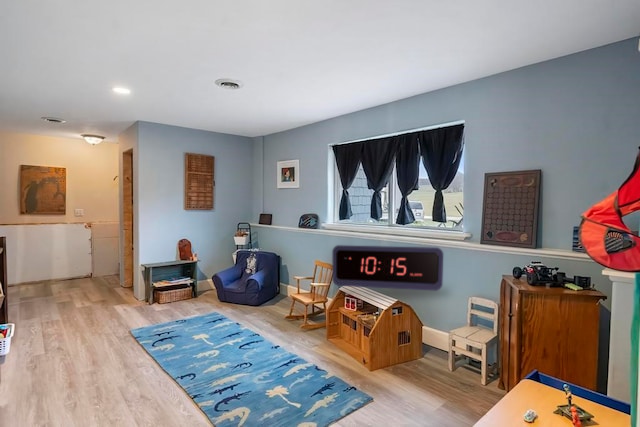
{"hour": 10, "minute": 15}
